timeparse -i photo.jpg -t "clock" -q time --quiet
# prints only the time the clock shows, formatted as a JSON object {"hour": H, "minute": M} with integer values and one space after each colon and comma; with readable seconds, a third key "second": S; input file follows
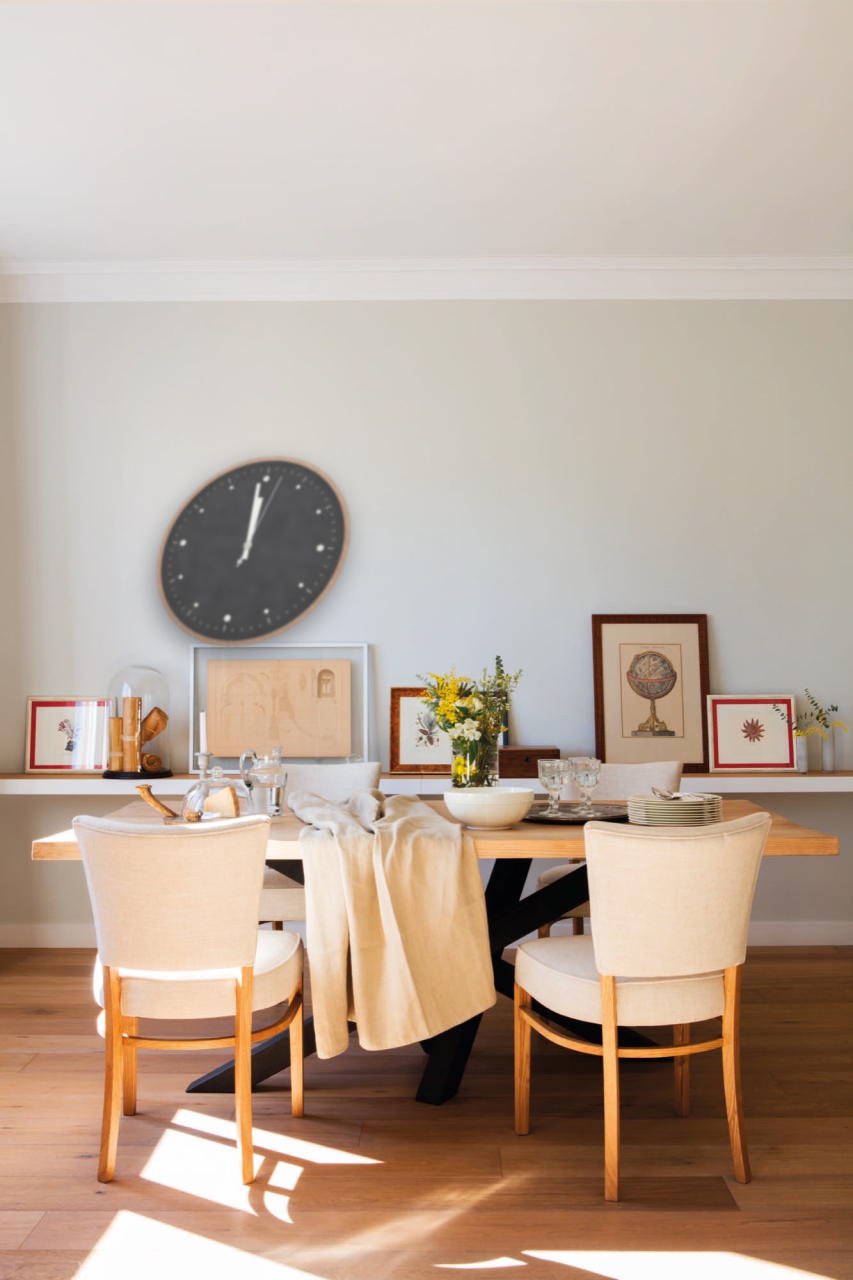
{"hour": 11, "minute": 59, "second": 2}
